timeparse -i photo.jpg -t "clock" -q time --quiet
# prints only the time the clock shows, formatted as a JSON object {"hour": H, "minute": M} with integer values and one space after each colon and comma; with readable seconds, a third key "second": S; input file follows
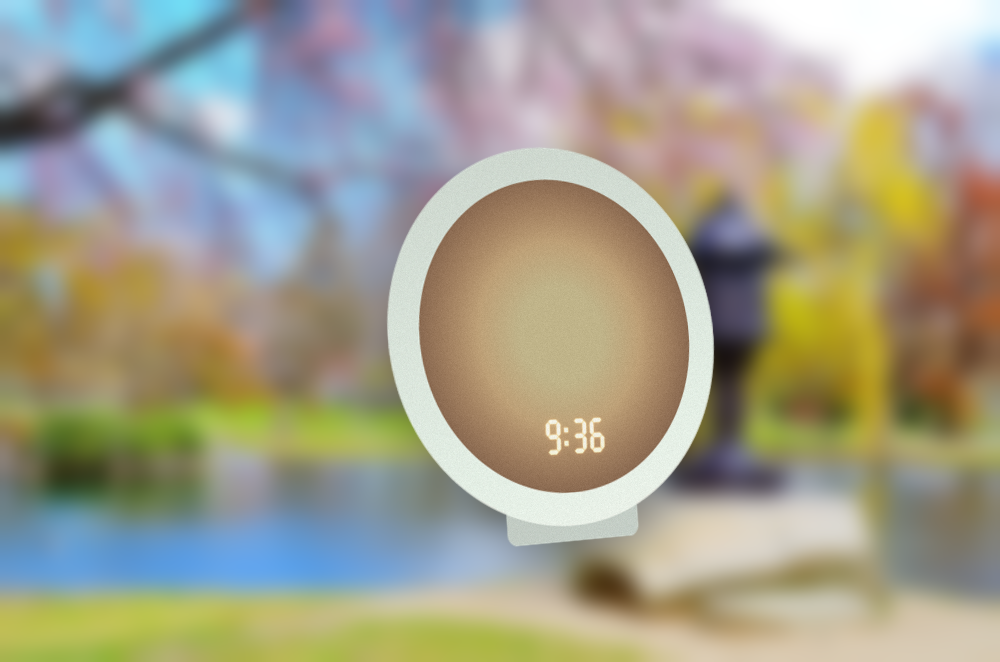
{"hour": 9, "minute": 36}
